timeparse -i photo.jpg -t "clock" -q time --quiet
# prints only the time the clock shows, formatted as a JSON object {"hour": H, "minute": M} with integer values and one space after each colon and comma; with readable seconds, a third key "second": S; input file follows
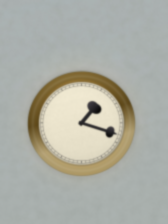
{"hour": 1, "minute": 18}
